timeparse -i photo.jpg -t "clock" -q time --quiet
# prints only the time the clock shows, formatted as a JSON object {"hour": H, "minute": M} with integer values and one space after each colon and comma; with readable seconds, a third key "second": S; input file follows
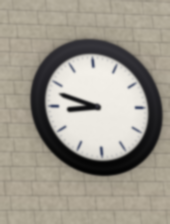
{"hour": 8, "minute": 48}
